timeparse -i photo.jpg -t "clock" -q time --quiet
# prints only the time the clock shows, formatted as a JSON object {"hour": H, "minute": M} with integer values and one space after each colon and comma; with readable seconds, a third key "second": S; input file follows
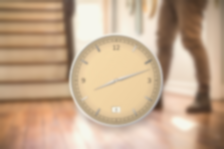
{"hour": 8, "minute": 12}
